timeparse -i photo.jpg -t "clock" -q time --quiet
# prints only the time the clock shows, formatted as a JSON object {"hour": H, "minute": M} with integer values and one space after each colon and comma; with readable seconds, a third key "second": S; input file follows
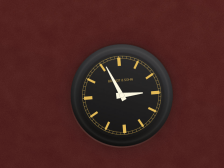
{"hour": 2, "minute": 56}
